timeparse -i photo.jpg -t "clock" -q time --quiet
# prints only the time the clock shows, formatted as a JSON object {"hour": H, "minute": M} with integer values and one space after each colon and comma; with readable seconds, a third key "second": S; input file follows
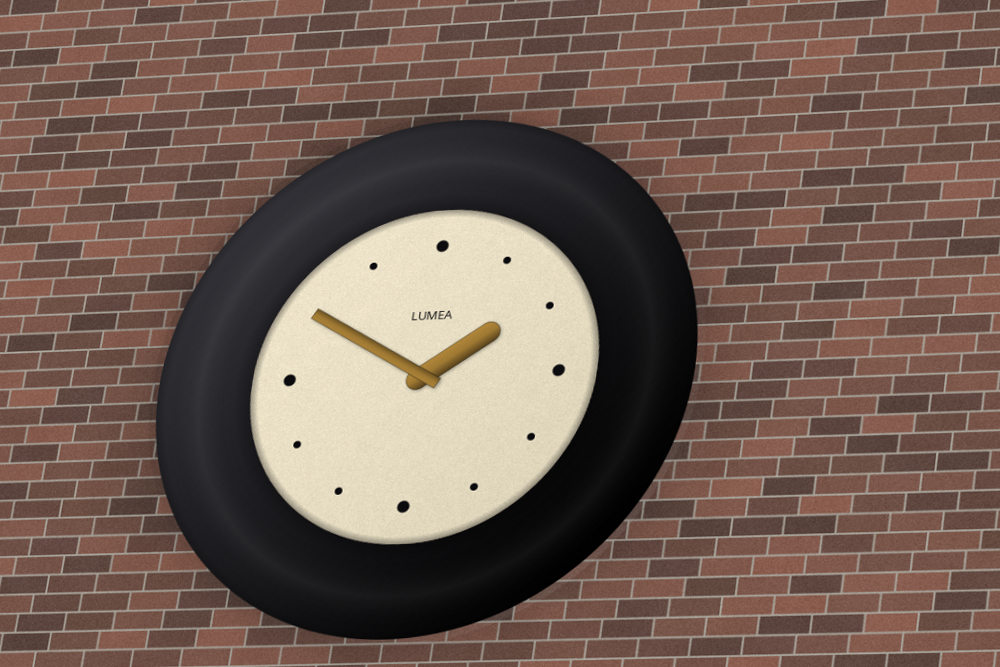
{"hour": 1, "minute": 50}
